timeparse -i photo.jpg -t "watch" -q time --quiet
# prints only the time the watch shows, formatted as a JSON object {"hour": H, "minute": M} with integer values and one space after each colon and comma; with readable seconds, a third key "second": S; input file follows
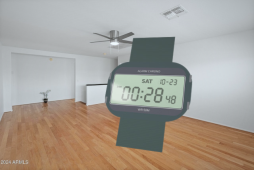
{"hour": 0, "minute": 28, "second": 48}
